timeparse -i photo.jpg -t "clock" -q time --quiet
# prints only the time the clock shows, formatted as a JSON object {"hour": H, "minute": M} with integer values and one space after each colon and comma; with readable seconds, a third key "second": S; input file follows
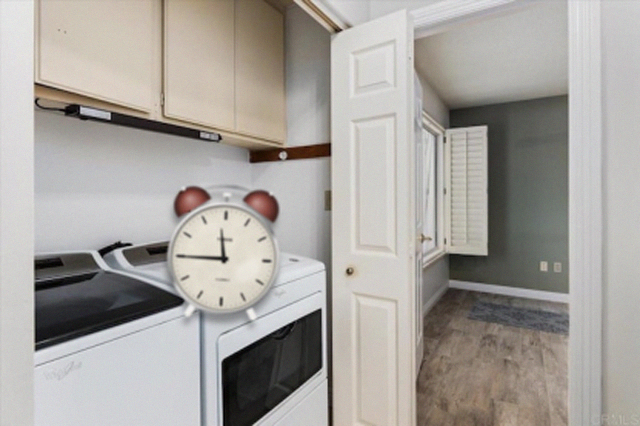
{"hour": 11, "minute": 45}
